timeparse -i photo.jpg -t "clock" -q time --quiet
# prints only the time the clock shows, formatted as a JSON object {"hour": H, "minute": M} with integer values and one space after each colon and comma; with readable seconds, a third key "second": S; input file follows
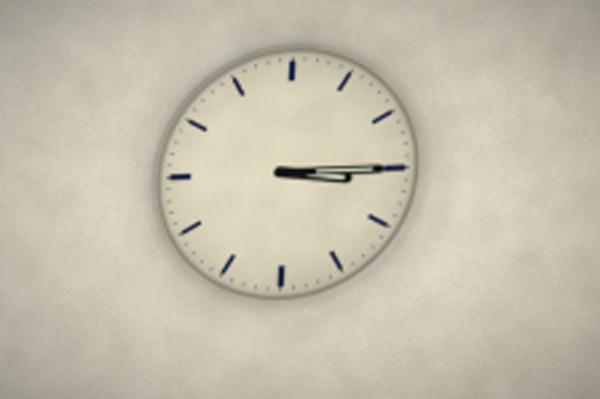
{"hour": 3, "minute": 15}
